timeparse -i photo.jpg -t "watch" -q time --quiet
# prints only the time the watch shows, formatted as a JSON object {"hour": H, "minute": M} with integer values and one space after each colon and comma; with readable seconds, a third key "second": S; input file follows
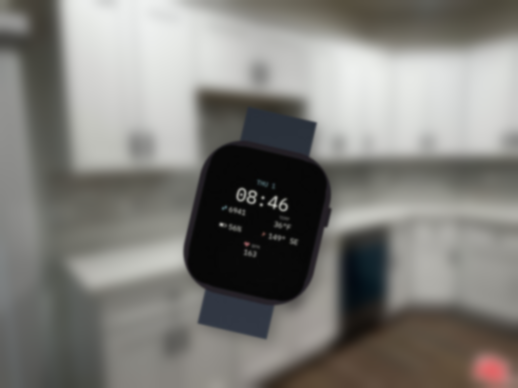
{"hour": 8, "minute": 46}
